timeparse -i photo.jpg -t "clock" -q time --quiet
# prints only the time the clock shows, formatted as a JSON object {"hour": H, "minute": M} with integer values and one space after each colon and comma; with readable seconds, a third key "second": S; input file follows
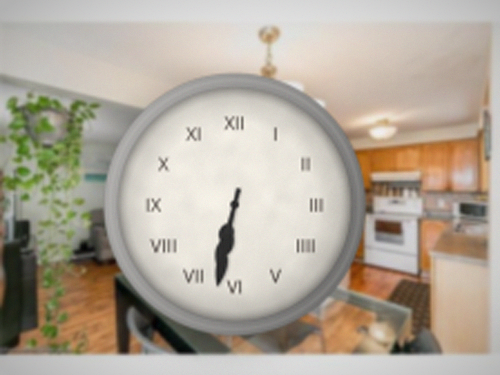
{"hour": 6, "minute": 32}
